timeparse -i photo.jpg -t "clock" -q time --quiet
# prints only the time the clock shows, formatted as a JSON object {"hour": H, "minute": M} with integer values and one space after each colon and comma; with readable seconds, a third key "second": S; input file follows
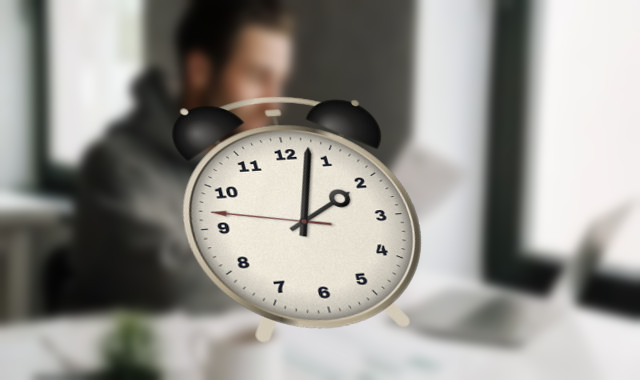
{"hour": 2, "minute": 2, "second": 47}
